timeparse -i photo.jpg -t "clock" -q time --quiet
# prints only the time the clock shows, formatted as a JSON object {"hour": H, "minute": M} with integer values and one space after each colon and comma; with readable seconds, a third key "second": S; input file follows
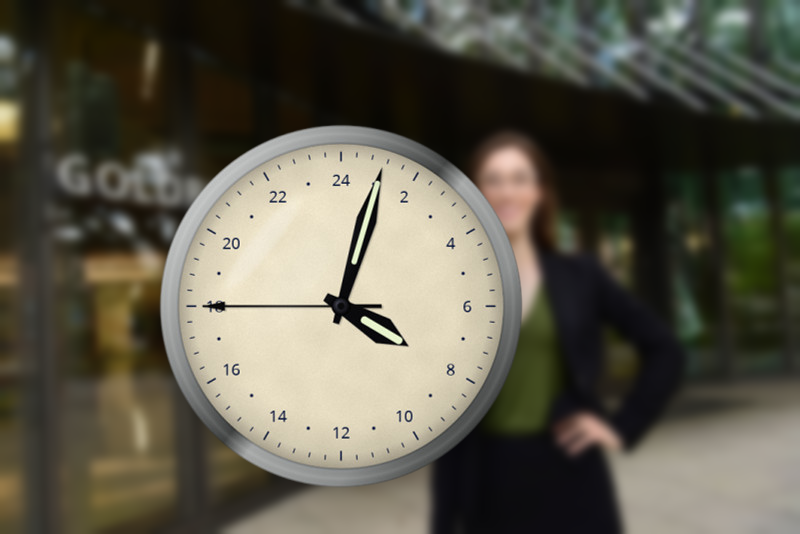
{"hour": 8, "minute": 2, "second": 45}
